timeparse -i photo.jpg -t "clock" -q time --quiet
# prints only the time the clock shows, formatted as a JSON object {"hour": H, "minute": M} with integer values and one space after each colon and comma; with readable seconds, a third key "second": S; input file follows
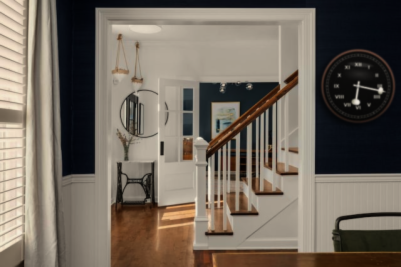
{"hour": 6, "minute": 17}
